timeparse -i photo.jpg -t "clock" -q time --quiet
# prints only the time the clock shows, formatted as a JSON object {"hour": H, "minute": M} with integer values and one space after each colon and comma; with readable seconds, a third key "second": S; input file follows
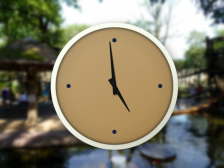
{"hour": 4, "minute": 59}
